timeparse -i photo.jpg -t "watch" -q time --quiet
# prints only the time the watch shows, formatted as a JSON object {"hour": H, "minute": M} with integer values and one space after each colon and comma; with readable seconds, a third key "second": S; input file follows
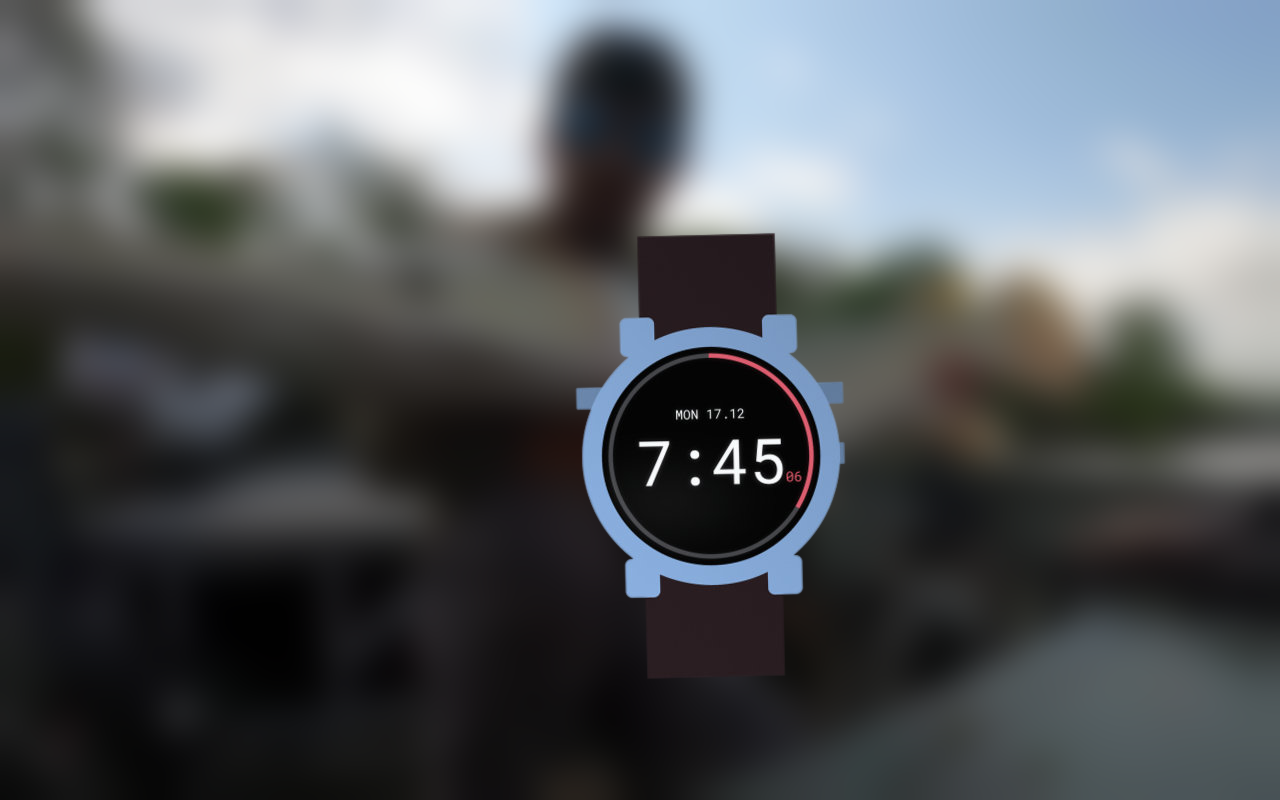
{"hour": 7, "minute": 45, "second": 6}
